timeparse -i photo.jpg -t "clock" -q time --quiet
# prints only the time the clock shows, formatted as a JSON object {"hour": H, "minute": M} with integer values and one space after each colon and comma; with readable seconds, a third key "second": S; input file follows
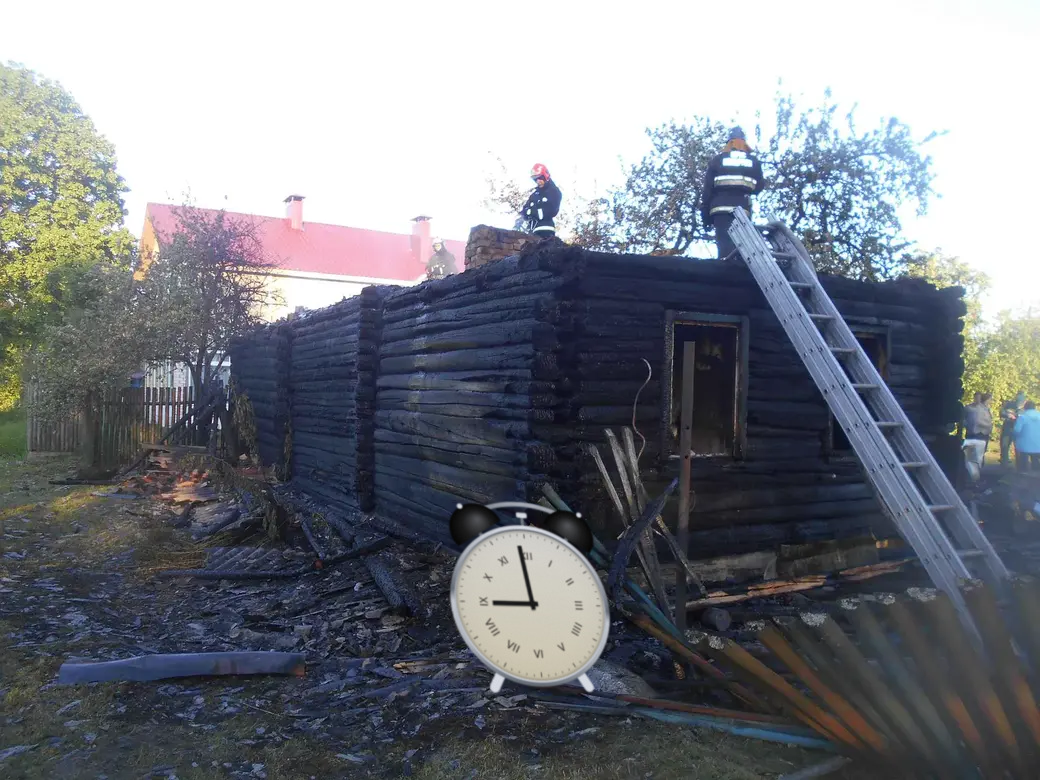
{"hour": 8, "minute": 59}
